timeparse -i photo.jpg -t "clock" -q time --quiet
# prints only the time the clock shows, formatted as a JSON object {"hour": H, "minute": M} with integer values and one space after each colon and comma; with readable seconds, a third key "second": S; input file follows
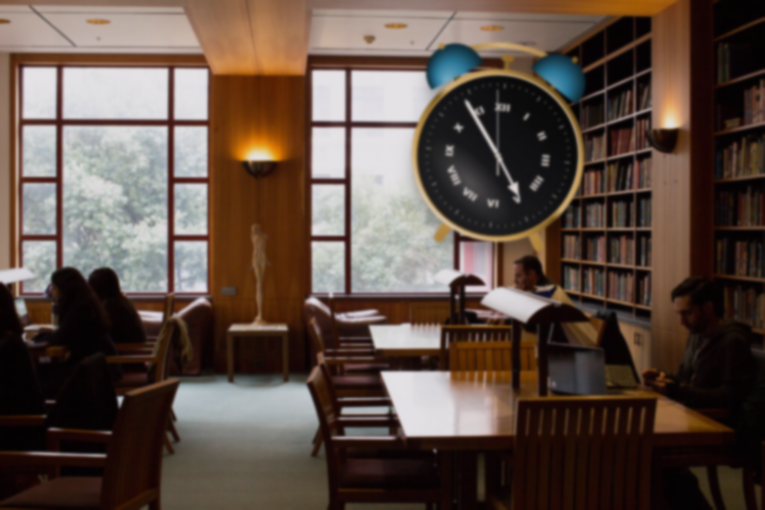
{"hour": 4, "minute": 53, "second": 59}
